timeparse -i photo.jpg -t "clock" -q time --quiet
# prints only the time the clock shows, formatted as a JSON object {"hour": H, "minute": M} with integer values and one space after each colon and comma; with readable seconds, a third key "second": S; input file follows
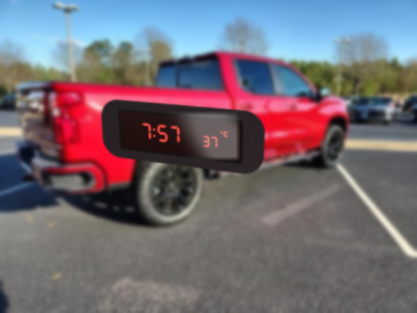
{"hour": 7, "minute": 57}
